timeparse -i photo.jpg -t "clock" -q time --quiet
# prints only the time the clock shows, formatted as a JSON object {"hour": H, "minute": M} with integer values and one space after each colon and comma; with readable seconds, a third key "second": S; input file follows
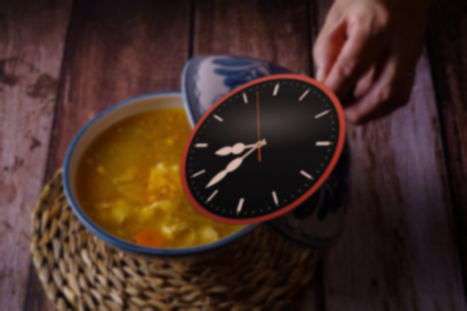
{"hour": 8, "minute": 36, "second": 57}
